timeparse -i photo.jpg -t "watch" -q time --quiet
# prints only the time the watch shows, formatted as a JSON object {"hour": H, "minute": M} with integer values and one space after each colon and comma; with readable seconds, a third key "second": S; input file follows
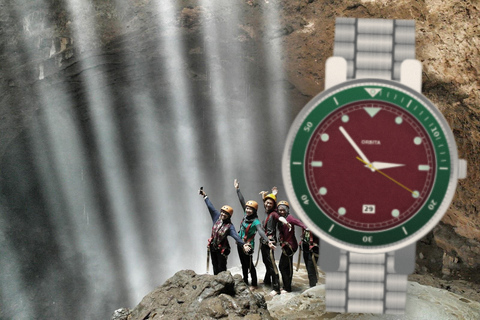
{"hour": 2, "minute": 53, "second": 20}
